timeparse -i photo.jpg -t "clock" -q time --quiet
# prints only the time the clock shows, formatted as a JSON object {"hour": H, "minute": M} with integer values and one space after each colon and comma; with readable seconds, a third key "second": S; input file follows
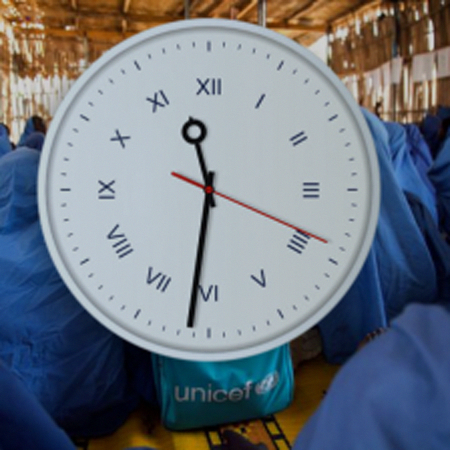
{"hour": 11, "minute": 31, "second": 19}
